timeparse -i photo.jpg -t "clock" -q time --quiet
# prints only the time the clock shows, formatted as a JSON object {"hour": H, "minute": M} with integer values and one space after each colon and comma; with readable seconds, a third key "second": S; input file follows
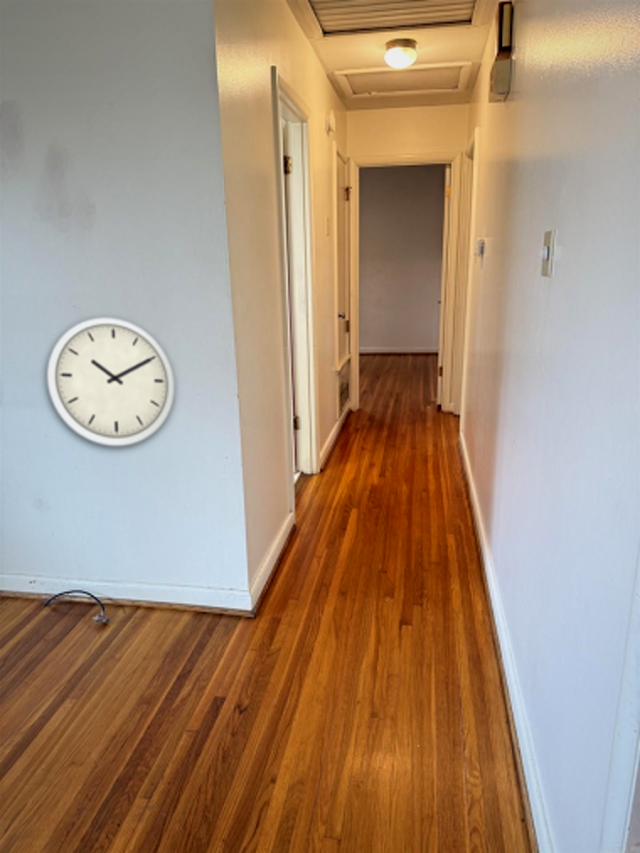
{"hour": 10, "minute": 10}
